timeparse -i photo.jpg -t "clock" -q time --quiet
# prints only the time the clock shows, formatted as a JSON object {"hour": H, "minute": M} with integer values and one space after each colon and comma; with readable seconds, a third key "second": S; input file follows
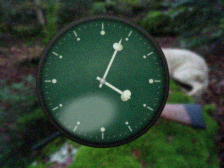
{"hour": 4, "minute": 4}
